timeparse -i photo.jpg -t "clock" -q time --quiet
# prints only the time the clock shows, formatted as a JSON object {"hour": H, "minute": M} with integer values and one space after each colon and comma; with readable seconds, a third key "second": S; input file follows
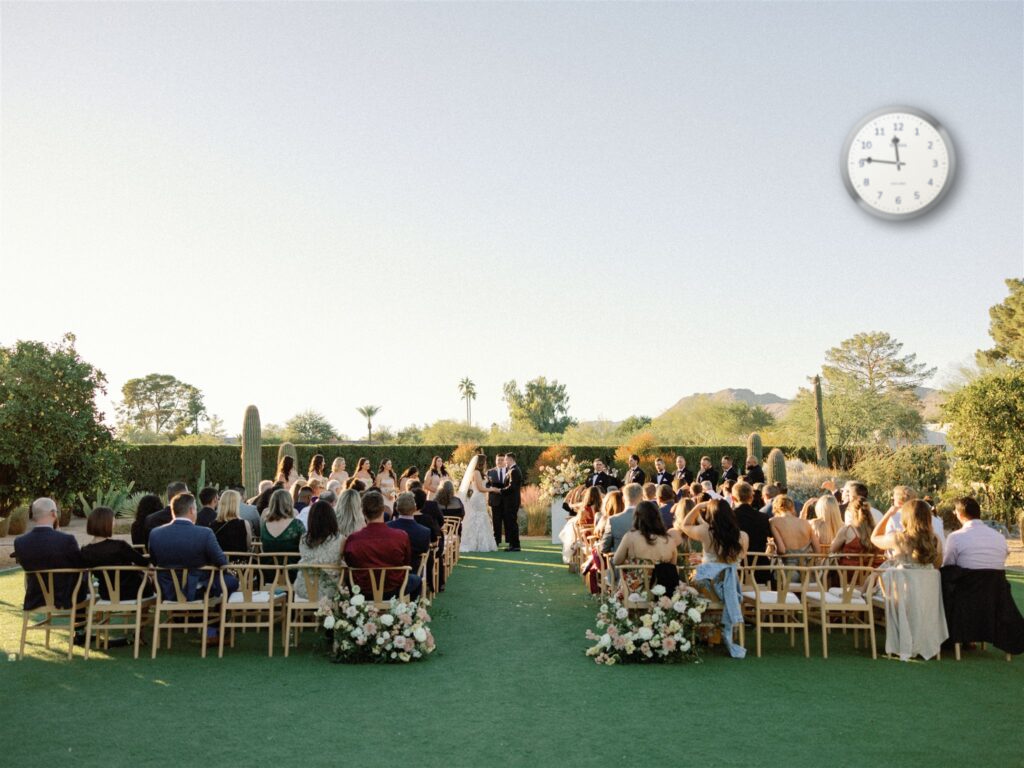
{"hour": 11, "minute": 46}
